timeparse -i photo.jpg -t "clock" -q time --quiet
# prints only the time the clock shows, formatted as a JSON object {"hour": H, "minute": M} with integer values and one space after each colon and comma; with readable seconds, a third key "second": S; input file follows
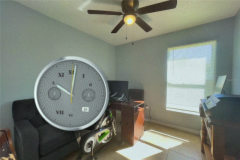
{"hour": 10, "minute": 1}
